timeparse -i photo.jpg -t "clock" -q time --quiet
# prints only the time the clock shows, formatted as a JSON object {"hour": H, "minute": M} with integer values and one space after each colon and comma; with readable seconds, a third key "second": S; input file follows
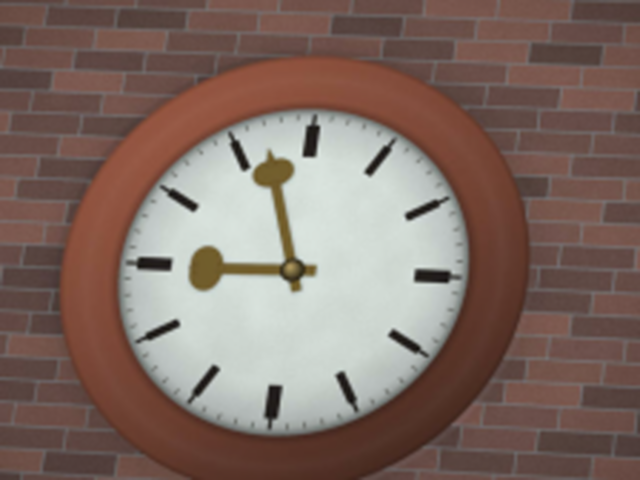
{"hour": 8, "minute": 57}
